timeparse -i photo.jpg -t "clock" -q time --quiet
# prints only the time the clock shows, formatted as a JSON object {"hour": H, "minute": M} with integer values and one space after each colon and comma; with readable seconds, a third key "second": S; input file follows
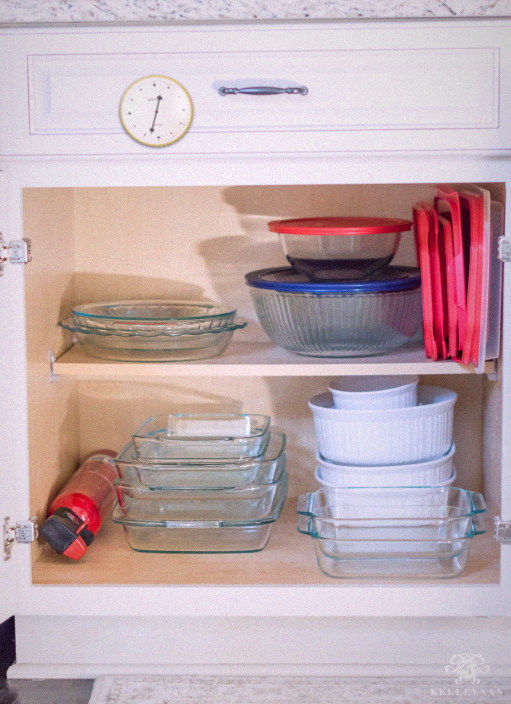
{"hour": 12, "minute": 33}
